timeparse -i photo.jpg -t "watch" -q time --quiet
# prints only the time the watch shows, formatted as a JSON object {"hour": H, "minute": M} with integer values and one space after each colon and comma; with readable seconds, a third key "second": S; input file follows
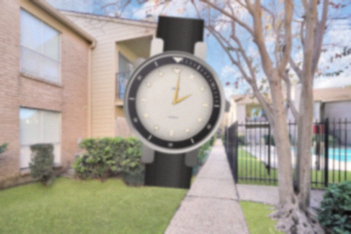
{"hour": 2, "minute": 1}
